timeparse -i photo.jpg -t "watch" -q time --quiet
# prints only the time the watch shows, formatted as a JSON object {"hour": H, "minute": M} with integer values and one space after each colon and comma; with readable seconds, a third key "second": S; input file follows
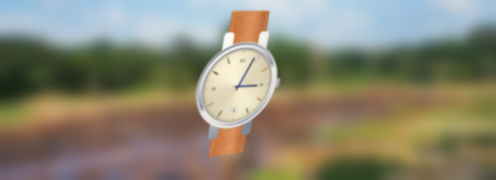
{"hour": 3, "minute": 4}
